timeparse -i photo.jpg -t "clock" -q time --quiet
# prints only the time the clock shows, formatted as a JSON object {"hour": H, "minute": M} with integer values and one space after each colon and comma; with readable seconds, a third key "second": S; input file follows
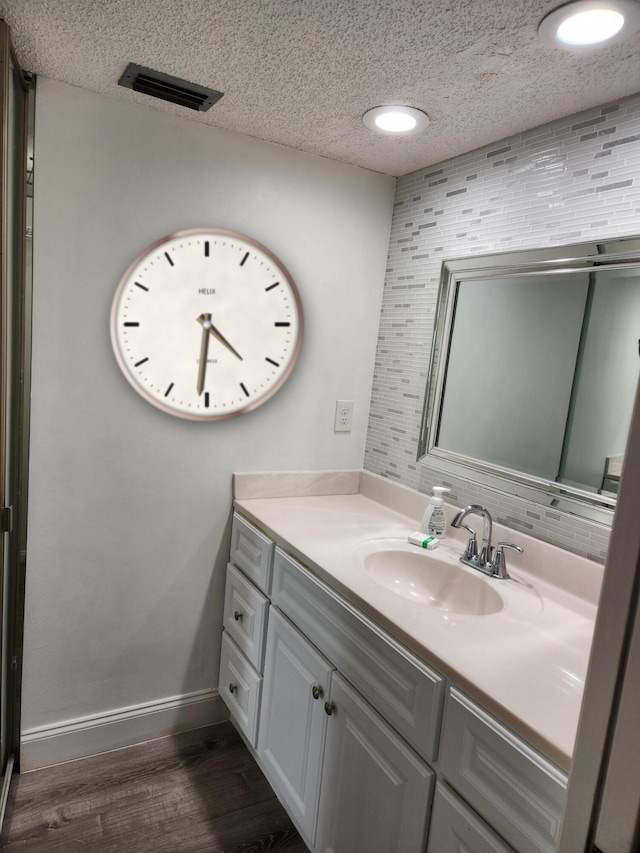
{"hour": 4, "minute": 31}
